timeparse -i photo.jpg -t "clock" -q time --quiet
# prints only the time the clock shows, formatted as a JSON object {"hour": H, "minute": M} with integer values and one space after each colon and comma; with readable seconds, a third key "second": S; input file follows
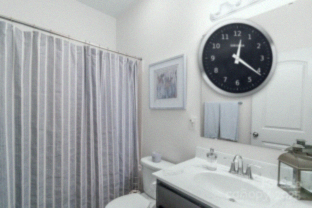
{"hour": 12, "minute": 21}
